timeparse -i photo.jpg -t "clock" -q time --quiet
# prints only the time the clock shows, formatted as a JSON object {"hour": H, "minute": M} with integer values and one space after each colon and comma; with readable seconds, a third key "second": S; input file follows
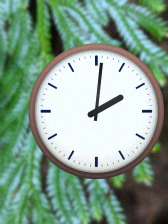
{"hour": 2, "minute": 1}
